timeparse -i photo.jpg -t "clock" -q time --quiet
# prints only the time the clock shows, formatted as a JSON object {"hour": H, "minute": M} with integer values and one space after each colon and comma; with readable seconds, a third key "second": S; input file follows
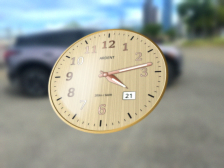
{"hour": 4, "minute": 13}
